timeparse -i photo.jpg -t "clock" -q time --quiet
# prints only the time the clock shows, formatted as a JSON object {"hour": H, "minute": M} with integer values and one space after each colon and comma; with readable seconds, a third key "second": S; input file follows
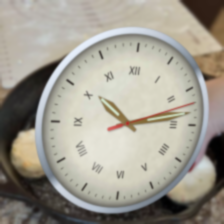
{"hour": 10, "minute": 13, "second": 12}
